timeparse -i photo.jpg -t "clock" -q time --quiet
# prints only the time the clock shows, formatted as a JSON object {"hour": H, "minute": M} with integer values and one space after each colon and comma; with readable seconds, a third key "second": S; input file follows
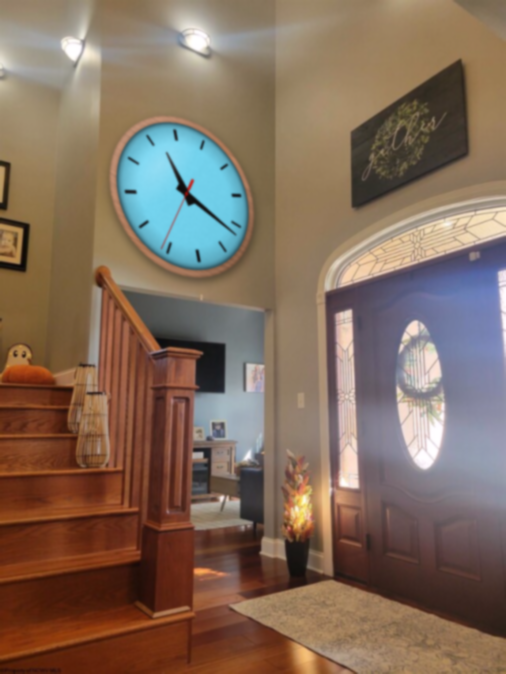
{"hour": 11, "minute": 21, "second": 36}
